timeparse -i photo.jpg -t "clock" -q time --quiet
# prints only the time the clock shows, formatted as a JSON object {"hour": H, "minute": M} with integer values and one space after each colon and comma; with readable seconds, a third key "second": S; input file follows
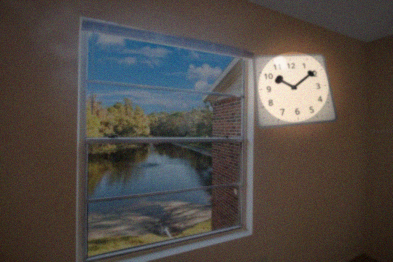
{"hour": 10, "minute": 9}
